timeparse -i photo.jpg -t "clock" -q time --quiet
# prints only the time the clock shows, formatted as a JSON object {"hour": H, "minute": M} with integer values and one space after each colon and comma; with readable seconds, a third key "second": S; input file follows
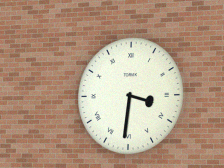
{"hour": 3, "minute": 31}
